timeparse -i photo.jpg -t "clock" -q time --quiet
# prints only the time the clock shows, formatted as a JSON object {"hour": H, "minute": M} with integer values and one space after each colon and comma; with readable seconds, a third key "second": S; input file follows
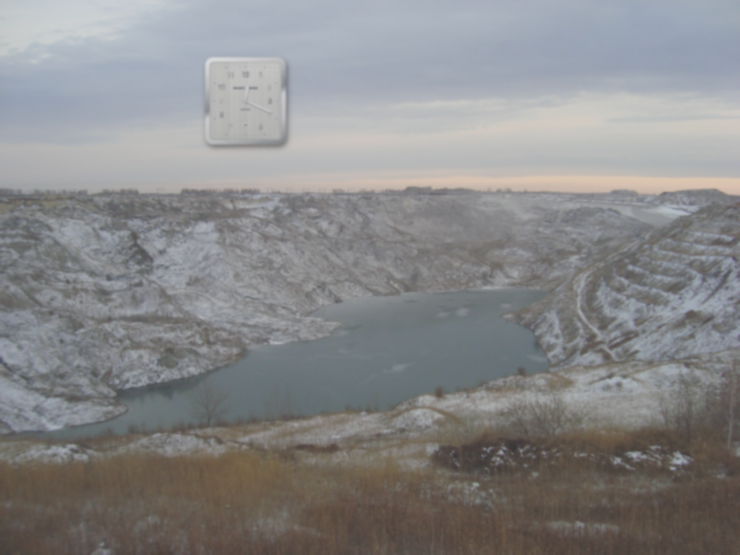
{"hour": 12, "minute": 19}
